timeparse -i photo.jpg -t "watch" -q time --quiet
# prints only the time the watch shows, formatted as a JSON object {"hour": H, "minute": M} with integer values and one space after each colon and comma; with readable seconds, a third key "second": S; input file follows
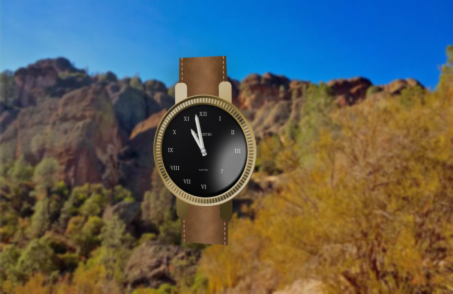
{"hour": 10, "minute": 58}
